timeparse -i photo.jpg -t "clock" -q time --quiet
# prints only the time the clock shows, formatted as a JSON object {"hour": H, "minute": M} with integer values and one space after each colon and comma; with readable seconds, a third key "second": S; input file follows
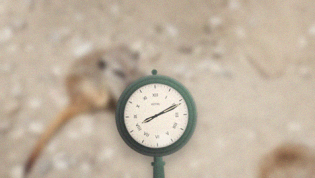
{"hour": 8, "minute": 11}
